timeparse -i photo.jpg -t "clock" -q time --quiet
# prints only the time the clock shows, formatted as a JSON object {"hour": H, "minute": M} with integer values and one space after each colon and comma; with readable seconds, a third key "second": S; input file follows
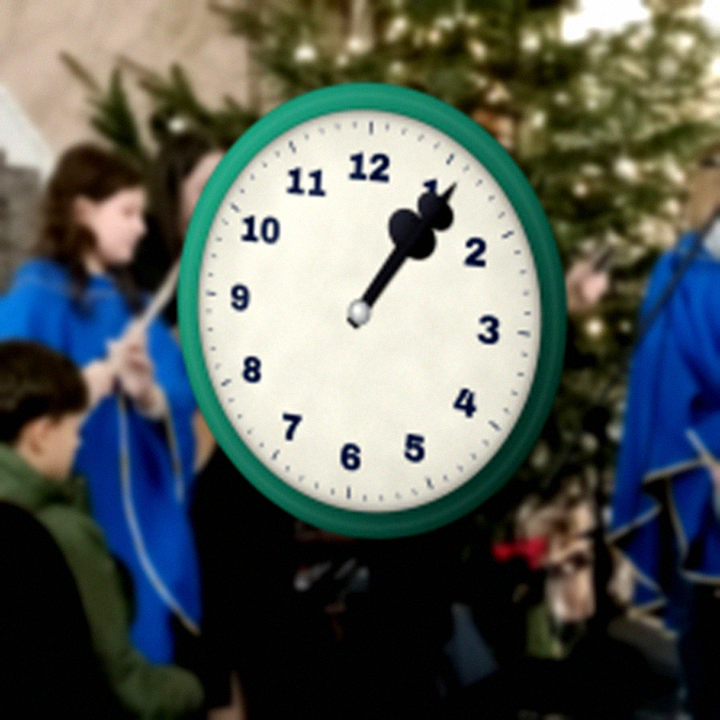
{"hour": 1, "minute": 6}
